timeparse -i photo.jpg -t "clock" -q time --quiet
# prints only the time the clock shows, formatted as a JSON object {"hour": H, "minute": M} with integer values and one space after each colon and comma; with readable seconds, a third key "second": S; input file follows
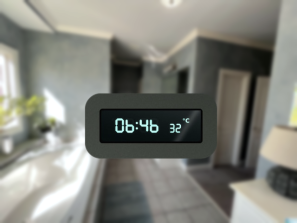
{"hour": 6, "minute": 46}
